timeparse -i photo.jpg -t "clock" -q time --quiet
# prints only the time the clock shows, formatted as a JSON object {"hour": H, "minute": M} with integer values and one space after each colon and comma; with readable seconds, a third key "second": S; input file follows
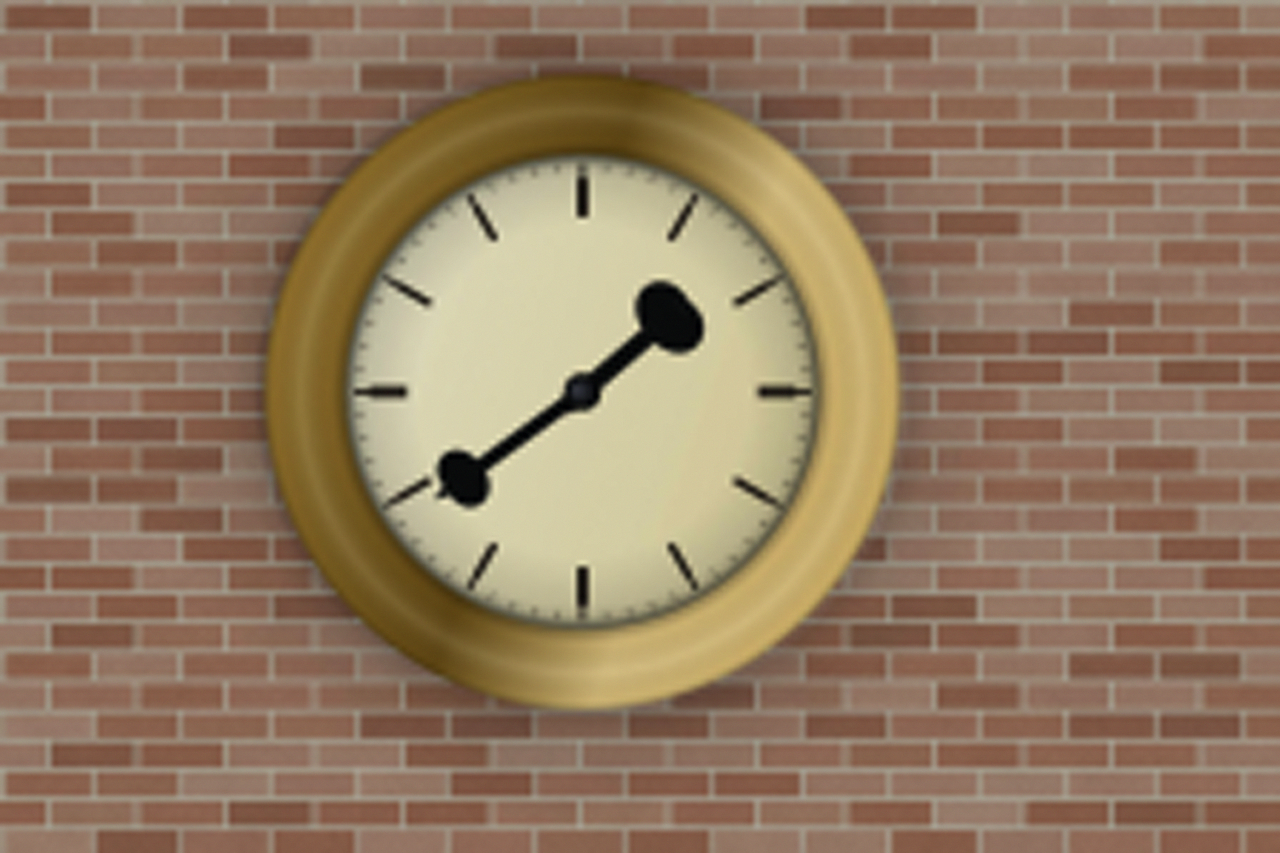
{"hour": 1, "minute": 39}
